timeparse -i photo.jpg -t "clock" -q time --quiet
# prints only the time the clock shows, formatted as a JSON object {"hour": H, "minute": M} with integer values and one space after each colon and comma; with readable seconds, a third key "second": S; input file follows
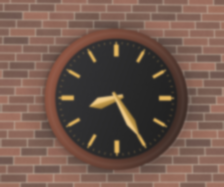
{"hour": 8, "minute": 25}
